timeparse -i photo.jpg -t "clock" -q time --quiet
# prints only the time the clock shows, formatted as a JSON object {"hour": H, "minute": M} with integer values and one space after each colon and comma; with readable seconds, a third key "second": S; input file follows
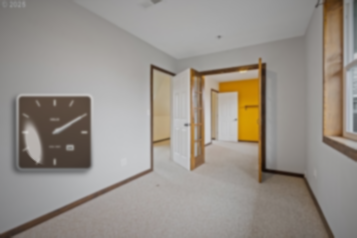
{"hour": 2, "minute": 10}
